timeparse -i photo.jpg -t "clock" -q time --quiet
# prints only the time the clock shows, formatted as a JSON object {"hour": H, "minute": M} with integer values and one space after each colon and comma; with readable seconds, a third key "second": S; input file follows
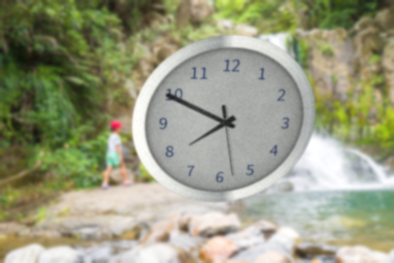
{"hour": 7, "minute": 49, "second": 28}
